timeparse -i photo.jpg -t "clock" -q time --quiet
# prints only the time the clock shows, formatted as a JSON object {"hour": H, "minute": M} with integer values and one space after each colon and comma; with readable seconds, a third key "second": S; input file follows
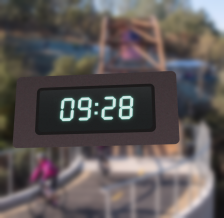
{"hour": 9, "minute": 28}
